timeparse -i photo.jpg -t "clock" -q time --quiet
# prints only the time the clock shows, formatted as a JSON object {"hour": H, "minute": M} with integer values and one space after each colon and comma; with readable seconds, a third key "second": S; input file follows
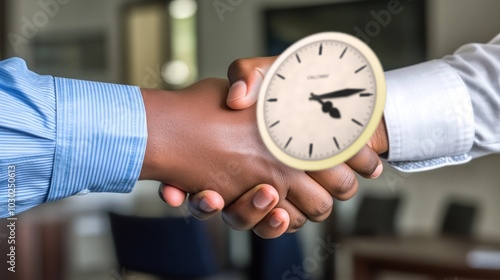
{"hour": 4, "minute": 14}
